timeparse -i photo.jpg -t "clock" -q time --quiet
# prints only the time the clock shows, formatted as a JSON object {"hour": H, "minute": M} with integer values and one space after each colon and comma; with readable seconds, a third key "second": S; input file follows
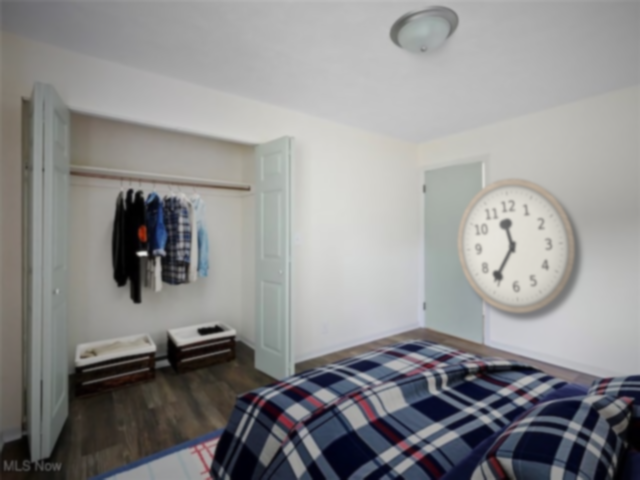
{"hour": 11, "minute": 36}
